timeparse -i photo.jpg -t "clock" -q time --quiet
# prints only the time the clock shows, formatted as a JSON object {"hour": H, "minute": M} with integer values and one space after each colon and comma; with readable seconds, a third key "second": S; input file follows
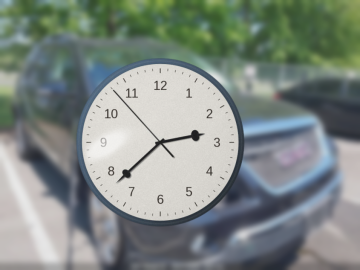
{"hour": 2, "minute": 37, "second": 53}
